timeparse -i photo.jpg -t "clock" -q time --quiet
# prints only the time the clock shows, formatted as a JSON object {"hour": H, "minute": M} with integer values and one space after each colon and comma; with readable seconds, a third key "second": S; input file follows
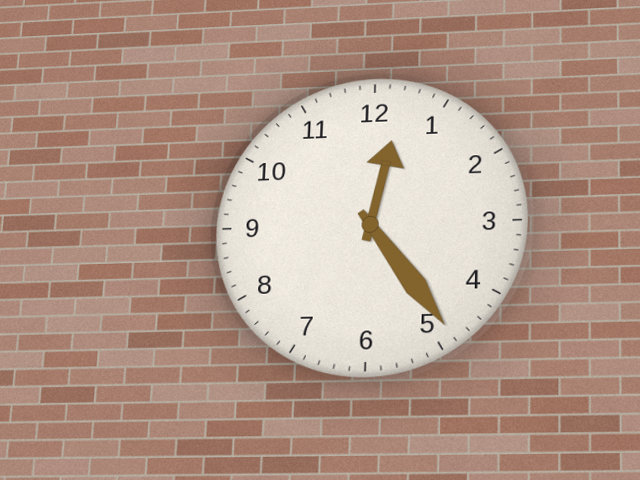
{"hour": 12, "minute": 24}
